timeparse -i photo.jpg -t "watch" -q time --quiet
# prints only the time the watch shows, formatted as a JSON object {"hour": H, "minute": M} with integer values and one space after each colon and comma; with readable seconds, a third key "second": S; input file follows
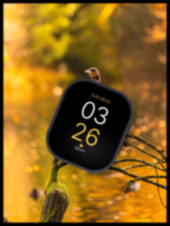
{"hour": 3, "minute": 26}
